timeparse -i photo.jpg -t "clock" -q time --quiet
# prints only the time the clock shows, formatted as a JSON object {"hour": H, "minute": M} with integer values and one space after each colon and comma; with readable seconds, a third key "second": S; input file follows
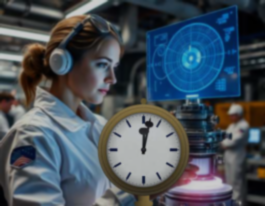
{"hour": 12, "minute": 2}
